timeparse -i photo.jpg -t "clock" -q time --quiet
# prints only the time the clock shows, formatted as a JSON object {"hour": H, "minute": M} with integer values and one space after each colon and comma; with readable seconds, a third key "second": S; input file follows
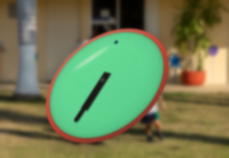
{"hour": 6, "minute": 33}
